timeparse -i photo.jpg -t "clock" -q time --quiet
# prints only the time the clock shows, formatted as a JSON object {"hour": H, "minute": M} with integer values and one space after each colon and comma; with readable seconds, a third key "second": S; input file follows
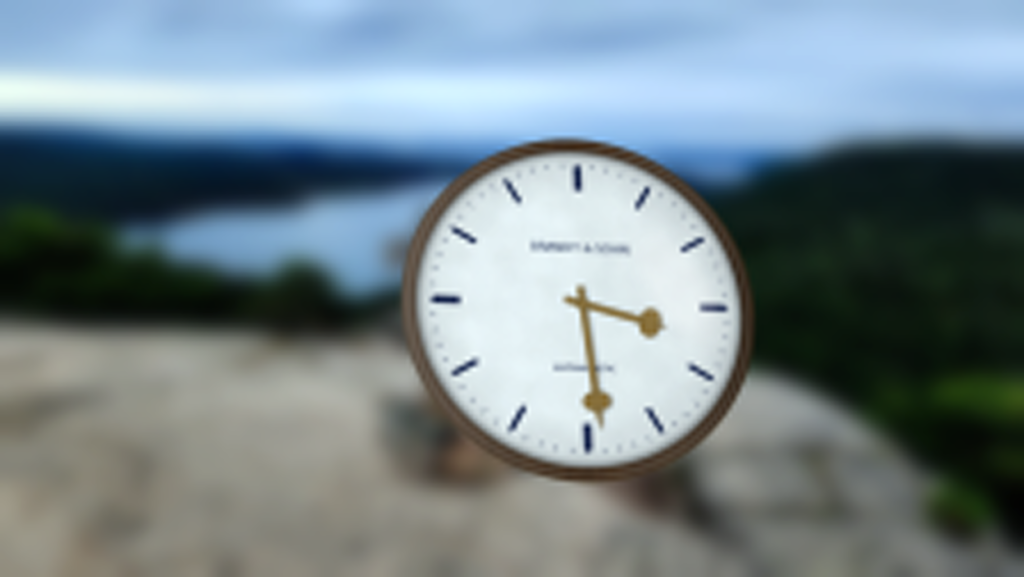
{"hour": 3, "minute": 29}
